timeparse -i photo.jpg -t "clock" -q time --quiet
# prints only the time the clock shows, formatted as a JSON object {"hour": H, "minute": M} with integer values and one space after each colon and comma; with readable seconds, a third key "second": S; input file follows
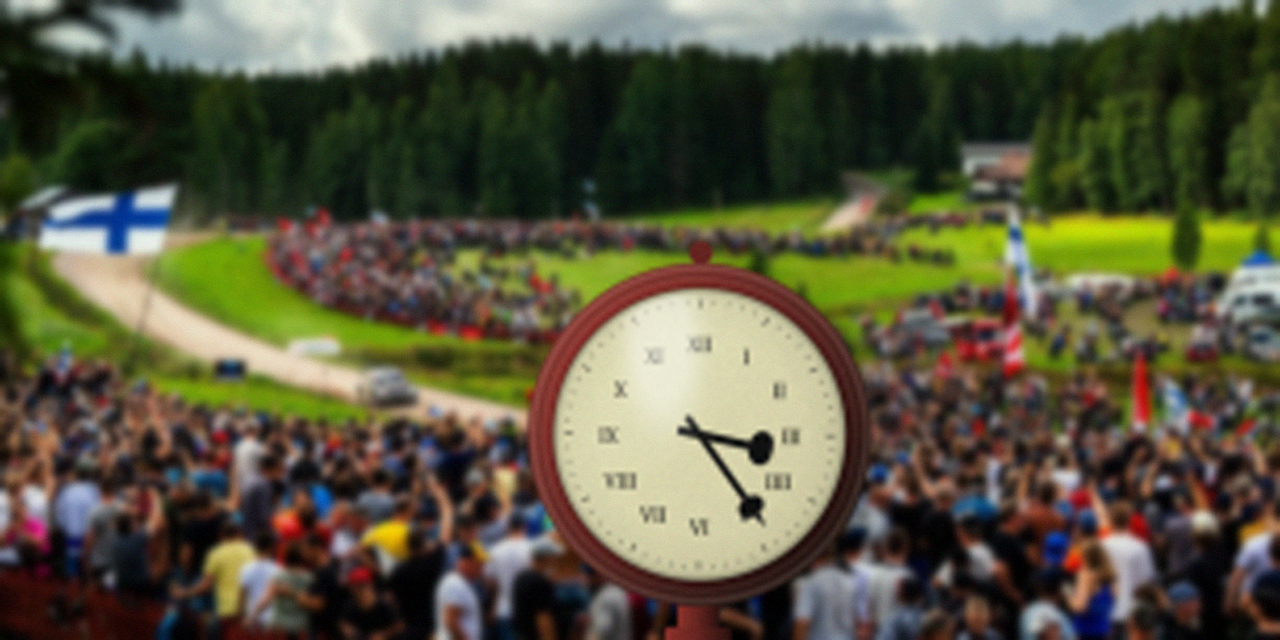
{"hour": 3, "minute": 24}
